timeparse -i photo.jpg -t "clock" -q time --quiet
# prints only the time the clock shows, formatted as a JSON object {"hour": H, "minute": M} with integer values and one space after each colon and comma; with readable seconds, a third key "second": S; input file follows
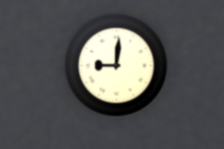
{"hour": 9, "minute": 1}
